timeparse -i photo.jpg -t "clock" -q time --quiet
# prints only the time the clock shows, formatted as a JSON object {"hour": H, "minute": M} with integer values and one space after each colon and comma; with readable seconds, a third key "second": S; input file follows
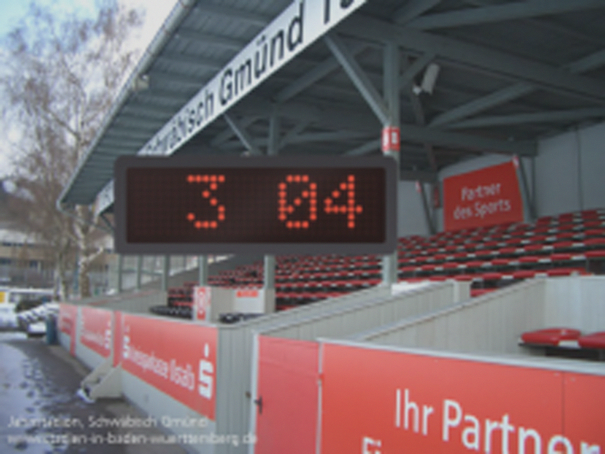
{"hour": 3, "minute": 4}
